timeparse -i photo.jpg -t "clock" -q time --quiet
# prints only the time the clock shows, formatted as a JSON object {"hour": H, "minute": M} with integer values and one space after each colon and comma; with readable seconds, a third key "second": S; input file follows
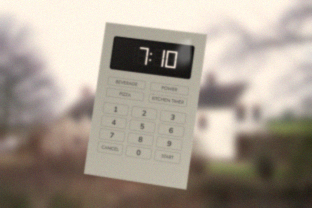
{"hour": 7, "minute": 10}
